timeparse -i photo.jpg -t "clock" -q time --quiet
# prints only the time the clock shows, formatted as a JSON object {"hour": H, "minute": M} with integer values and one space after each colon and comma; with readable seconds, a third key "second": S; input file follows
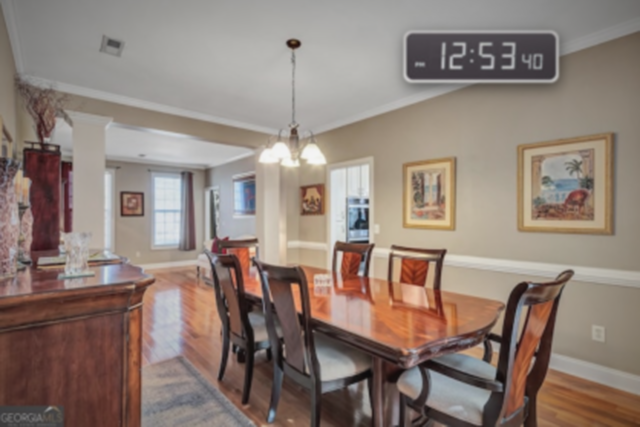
{"hour": 12, "minute": 53, "second": 40}
